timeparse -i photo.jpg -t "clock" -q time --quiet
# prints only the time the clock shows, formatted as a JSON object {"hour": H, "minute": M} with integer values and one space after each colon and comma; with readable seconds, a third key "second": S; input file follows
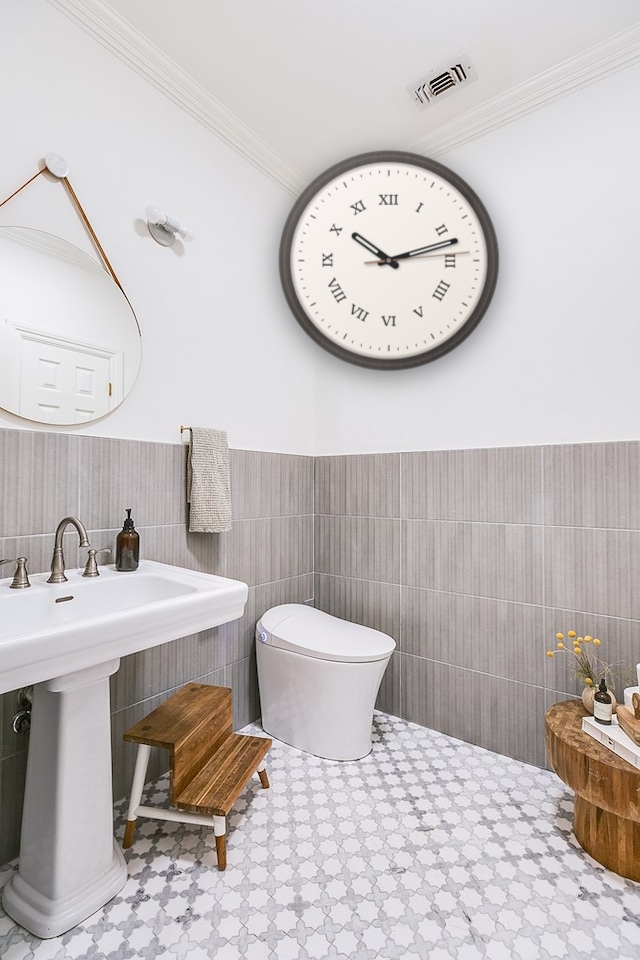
{"hour": 10, "minute": 12, "second": 14}
